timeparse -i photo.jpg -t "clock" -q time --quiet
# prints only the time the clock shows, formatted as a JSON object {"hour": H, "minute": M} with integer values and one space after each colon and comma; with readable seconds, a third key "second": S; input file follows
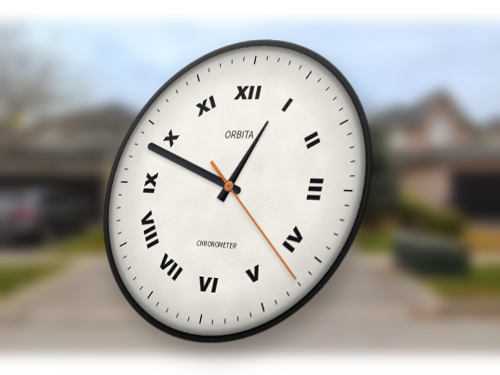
{"hour": 12, "minute": 48, "second": 22}
